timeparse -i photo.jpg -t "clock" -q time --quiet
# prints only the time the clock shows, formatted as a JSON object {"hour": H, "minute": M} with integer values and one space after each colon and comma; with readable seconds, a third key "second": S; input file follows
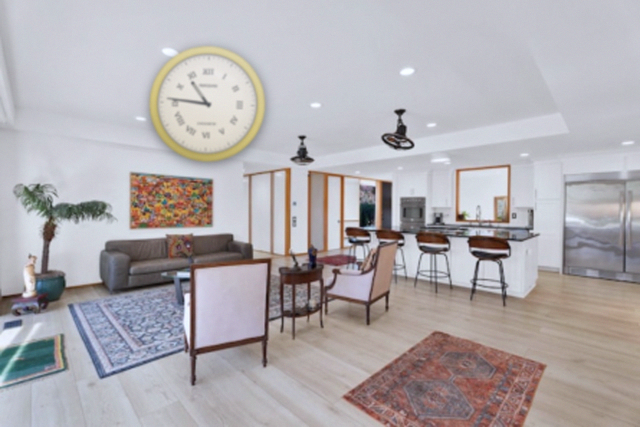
{"hour": 10, "minute": 46}
